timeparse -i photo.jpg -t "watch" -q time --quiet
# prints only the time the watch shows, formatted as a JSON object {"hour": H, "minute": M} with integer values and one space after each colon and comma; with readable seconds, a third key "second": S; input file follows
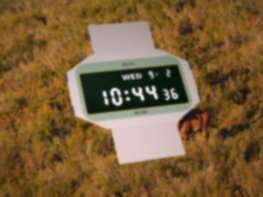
{"hour": 10, "minute": 44, "second": 36}
